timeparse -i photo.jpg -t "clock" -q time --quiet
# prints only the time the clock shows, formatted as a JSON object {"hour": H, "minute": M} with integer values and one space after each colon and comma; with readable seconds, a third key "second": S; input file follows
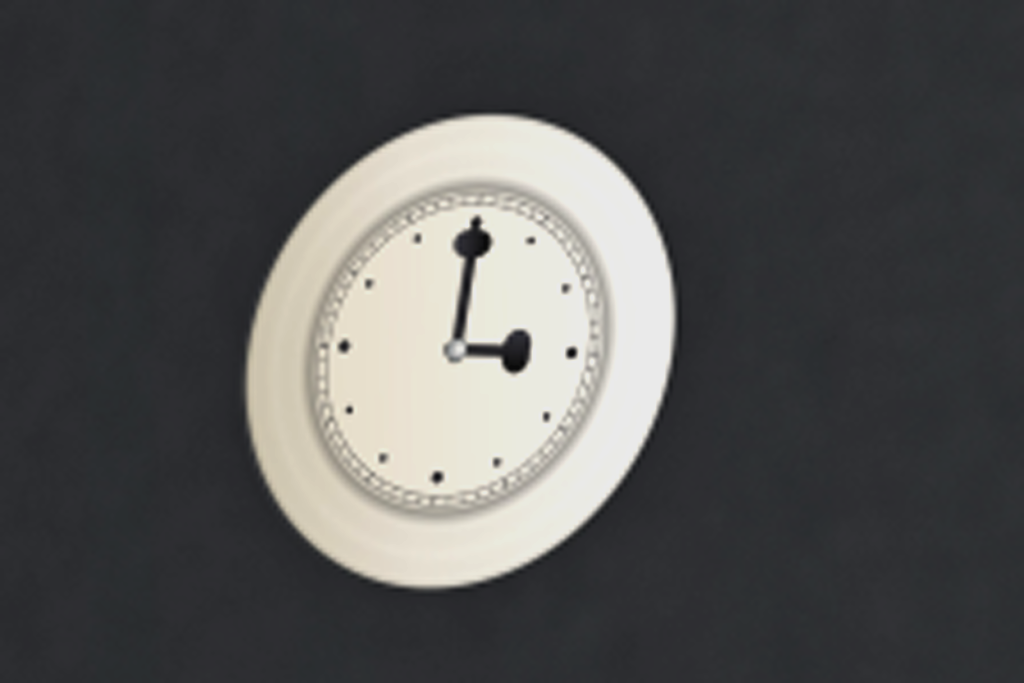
{"hour": 3, "minute": 0}
